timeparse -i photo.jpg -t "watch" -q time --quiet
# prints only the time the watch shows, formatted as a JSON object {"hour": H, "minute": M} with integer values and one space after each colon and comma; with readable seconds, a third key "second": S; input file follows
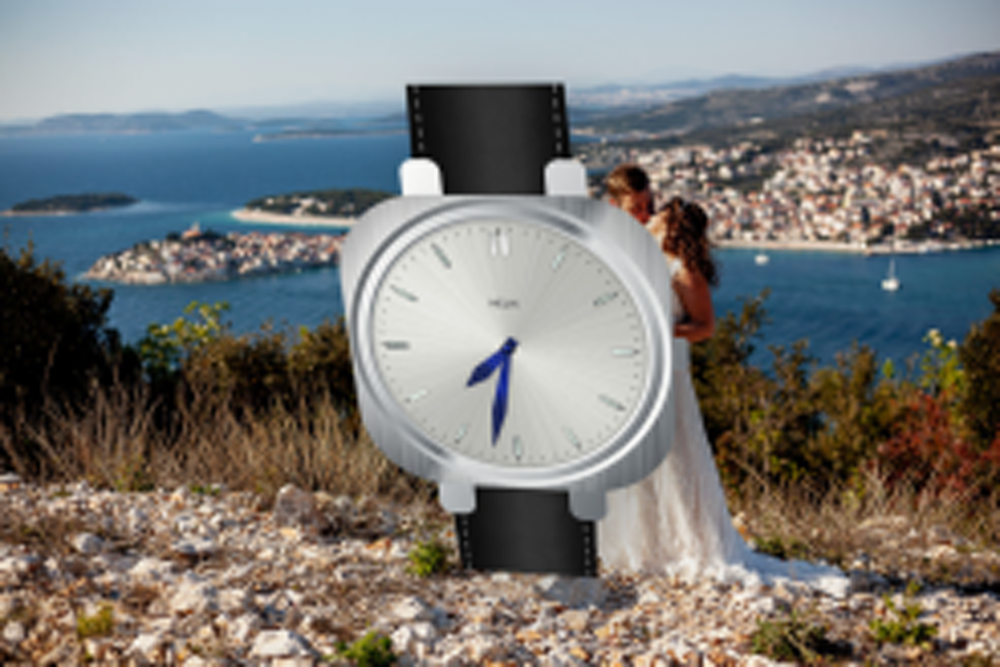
{"hour": 7, "minute": 32}
